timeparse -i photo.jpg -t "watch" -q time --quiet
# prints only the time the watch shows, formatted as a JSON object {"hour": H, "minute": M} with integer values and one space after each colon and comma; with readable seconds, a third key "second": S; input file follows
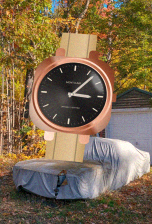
{"hour": 3, "minute": 7}
